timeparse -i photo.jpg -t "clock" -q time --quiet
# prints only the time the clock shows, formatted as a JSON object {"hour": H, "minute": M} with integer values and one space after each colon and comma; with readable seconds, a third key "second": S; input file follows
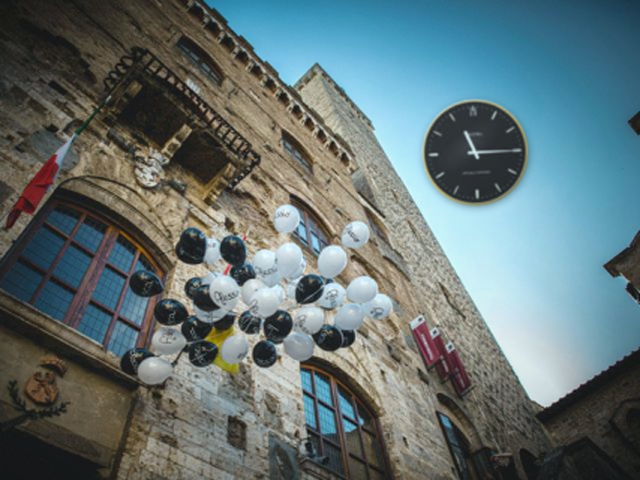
{"hour": 11, "minute": 15}
